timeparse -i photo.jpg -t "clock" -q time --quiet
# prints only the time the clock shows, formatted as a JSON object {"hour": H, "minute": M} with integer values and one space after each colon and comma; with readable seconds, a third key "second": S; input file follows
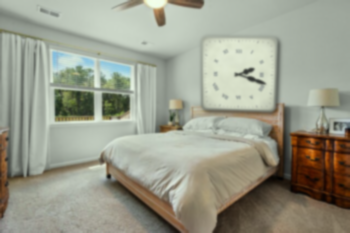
{"hour": 2, "minute": 18}
